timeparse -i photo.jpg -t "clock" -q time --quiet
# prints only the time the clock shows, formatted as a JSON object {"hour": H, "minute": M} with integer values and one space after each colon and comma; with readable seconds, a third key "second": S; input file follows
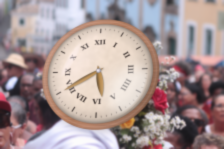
{"hour": 5, "minute": 40}
